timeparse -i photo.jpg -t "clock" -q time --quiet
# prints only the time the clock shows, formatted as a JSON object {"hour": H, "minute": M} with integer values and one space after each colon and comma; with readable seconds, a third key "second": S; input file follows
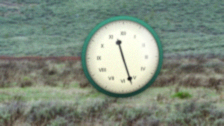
{"hour": 11, "minute": 27}
